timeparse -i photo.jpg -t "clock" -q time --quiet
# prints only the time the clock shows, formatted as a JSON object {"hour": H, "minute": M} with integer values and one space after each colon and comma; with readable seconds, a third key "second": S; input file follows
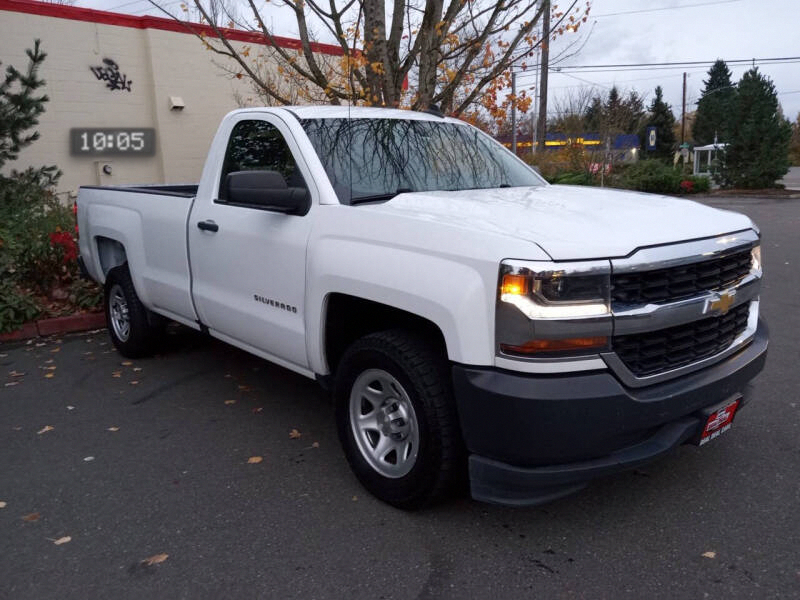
{"hour": 10, "minute": 5}
